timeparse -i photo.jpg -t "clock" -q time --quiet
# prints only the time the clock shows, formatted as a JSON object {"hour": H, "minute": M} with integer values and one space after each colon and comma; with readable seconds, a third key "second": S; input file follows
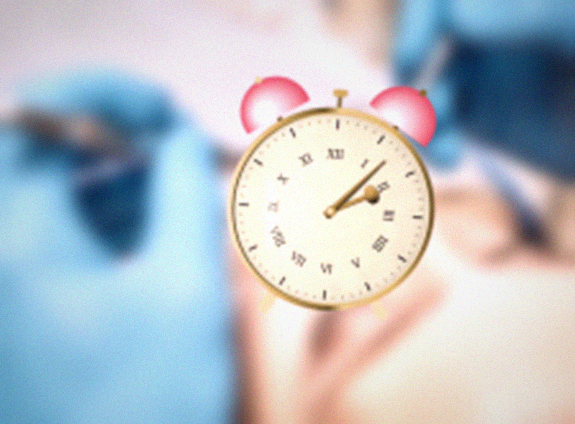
{"hour": 2, "minute": 7}
